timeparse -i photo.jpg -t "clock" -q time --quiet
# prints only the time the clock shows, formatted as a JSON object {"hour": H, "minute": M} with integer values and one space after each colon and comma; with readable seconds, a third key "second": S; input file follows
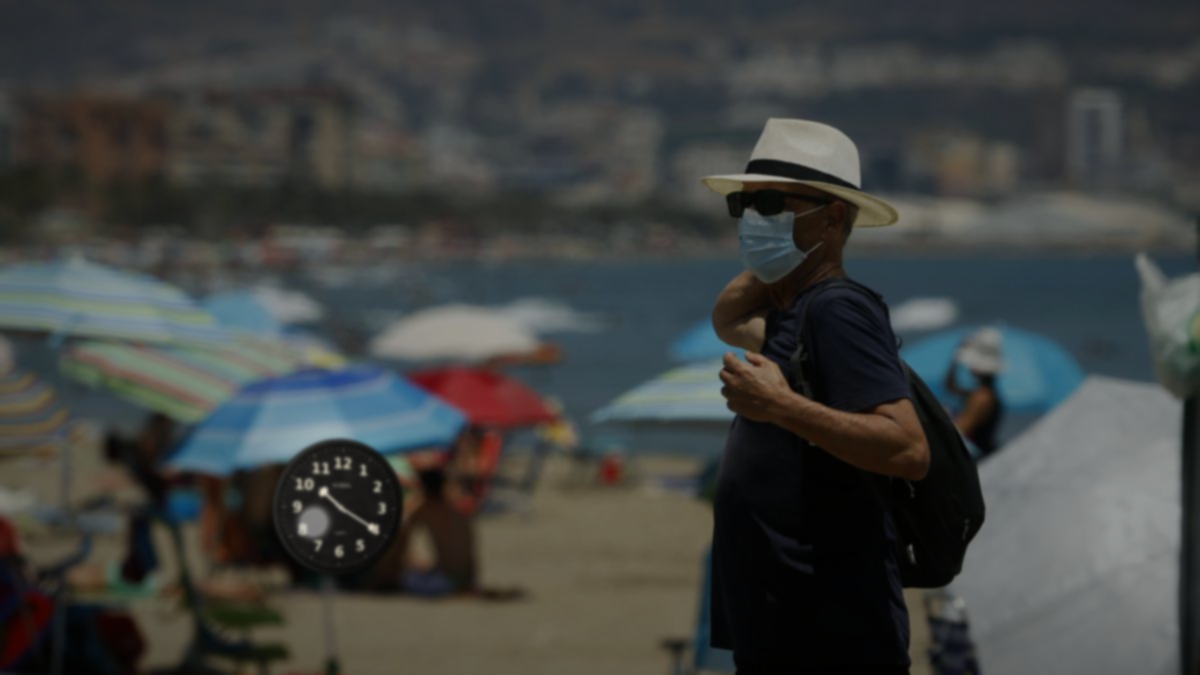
{"hour": 10, "minute": 20}
